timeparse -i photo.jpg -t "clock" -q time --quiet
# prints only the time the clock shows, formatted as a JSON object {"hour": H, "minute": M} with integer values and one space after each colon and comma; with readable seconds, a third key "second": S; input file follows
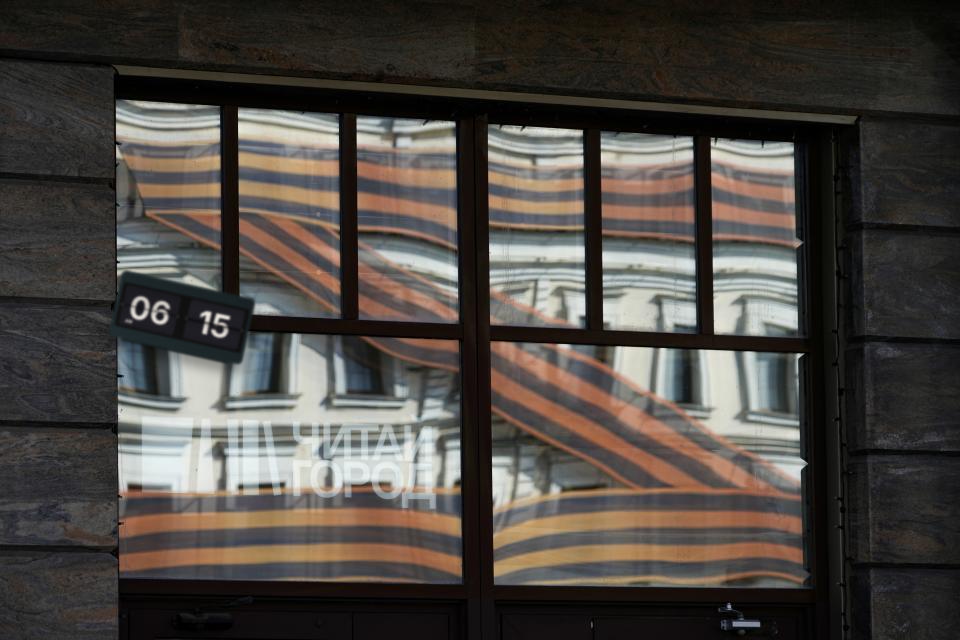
{"hour": 6, "minute": 15}
